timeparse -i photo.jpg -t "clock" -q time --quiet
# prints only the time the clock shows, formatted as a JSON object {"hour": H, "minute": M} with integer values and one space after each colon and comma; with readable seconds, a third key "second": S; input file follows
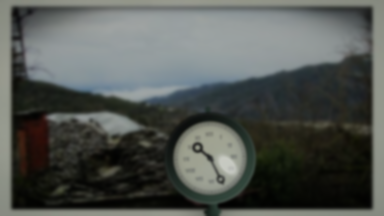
{"hour": 10, "minute": 26}
